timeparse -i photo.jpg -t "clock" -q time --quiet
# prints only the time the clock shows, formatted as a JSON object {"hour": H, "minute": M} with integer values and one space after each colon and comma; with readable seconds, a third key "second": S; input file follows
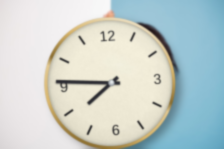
{"hour": 7, "minute": 46}
